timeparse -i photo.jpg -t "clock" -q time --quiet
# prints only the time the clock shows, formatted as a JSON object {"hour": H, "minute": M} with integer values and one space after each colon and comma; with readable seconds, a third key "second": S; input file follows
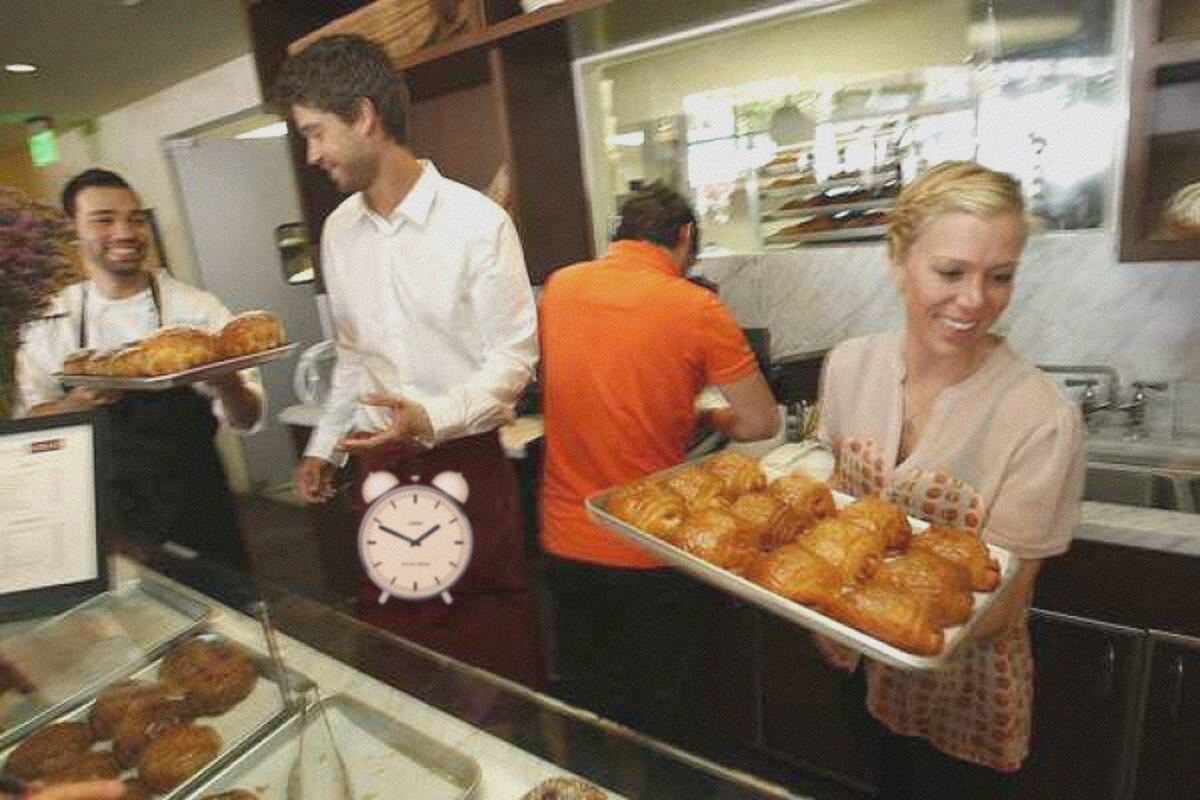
{"hour": 1, "minute": 49}
